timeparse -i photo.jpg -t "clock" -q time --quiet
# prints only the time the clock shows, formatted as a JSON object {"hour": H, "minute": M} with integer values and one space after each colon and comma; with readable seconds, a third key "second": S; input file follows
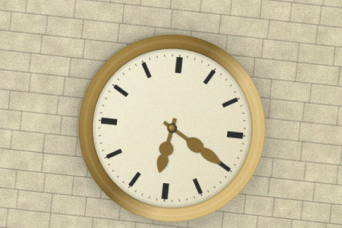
{"hour": 6, "minute": 20}
